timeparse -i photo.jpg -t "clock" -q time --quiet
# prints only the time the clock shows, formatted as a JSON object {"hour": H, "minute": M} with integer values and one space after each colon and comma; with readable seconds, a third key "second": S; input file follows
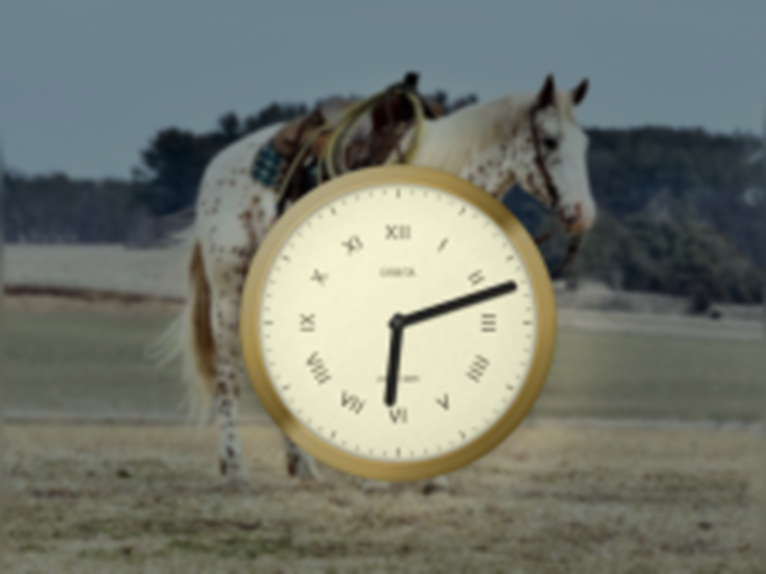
{"hour": 6, "minute": 12}
